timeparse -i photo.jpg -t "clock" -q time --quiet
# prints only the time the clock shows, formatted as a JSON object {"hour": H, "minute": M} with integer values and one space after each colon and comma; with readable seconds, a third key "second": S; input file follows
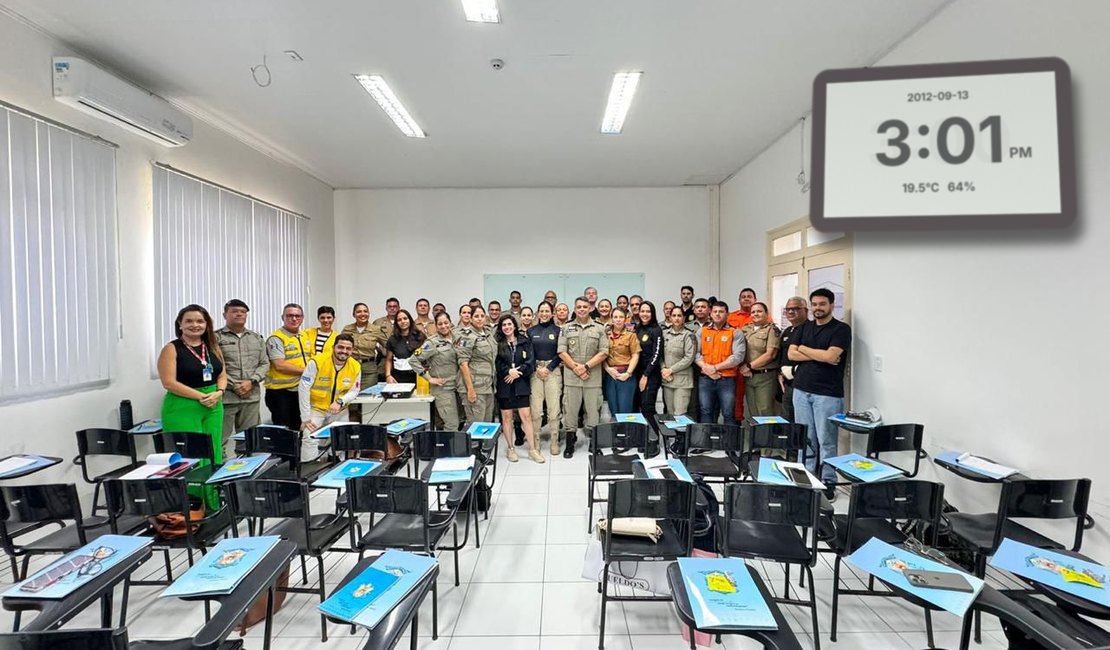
{"hour": 3, "minute": 1}
